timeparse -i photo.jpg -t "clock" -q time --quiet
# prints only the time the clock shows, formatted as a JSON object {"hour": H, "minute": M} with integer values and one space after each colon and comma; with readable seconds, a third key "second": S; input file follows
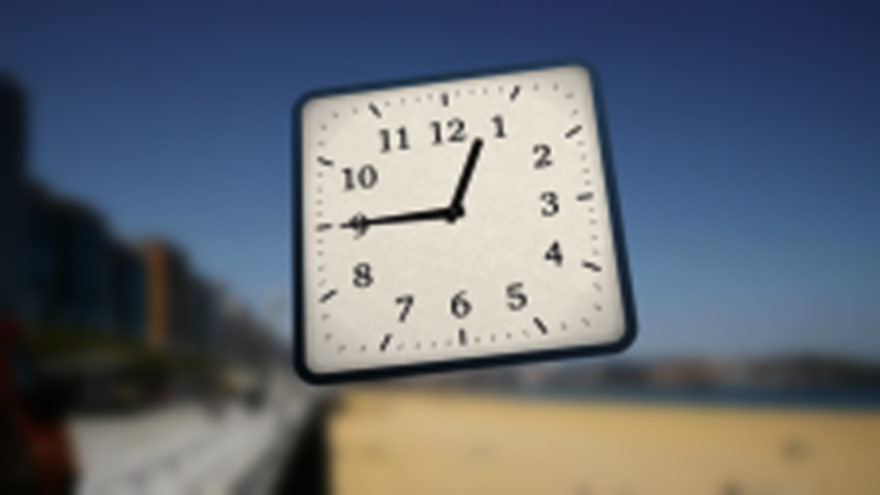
{"hour": 12, "minute": 45}
